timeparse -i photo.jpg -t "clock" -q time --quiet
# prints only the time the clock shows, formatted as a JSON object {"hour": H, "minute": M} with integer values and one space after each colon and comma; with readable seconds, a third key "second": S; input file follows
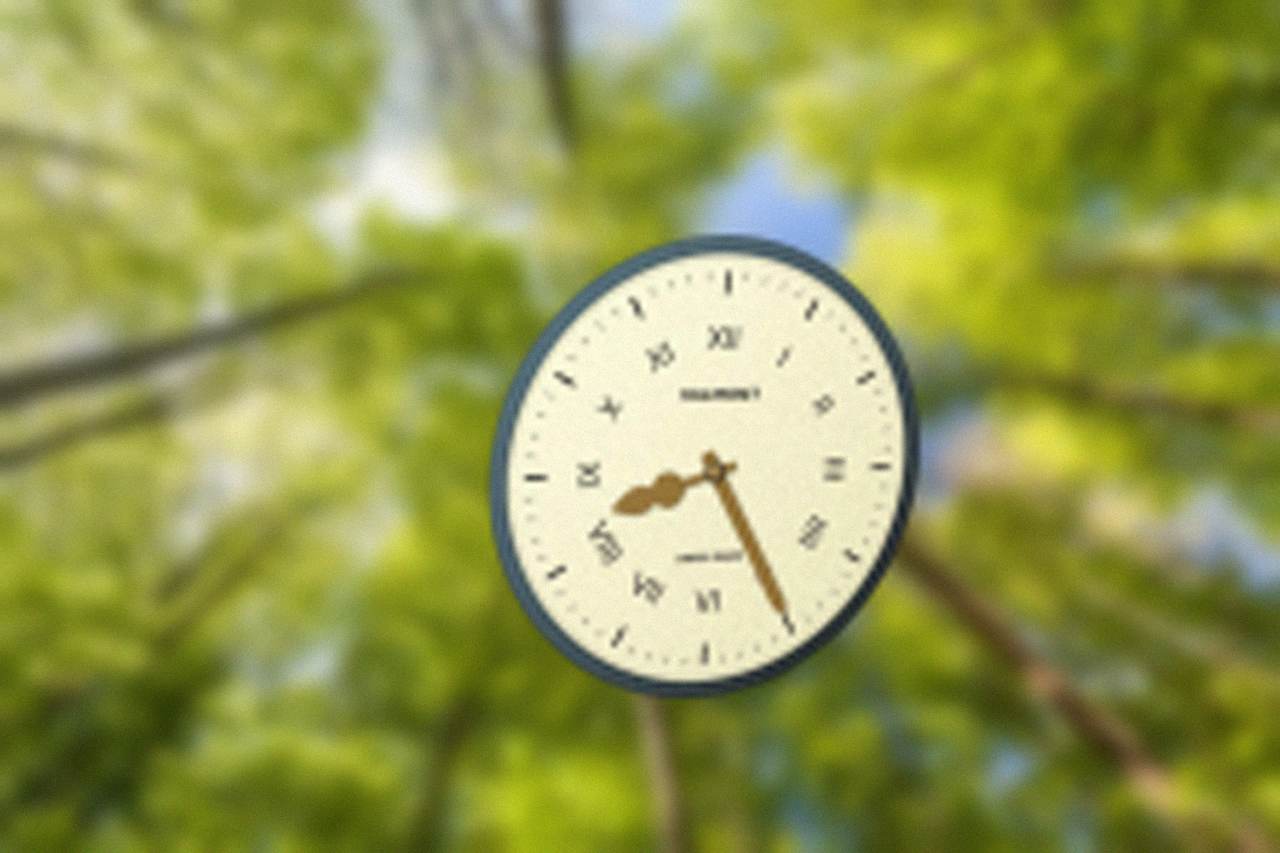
{"hour": 8, "minute": 25}
